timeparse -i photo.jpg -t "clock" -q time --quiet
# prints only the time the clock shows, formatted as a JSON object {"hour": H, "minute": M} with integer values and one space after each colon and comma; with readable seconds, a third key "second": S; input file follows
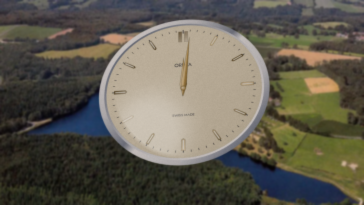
{"hour": 12, "minute": 1}
